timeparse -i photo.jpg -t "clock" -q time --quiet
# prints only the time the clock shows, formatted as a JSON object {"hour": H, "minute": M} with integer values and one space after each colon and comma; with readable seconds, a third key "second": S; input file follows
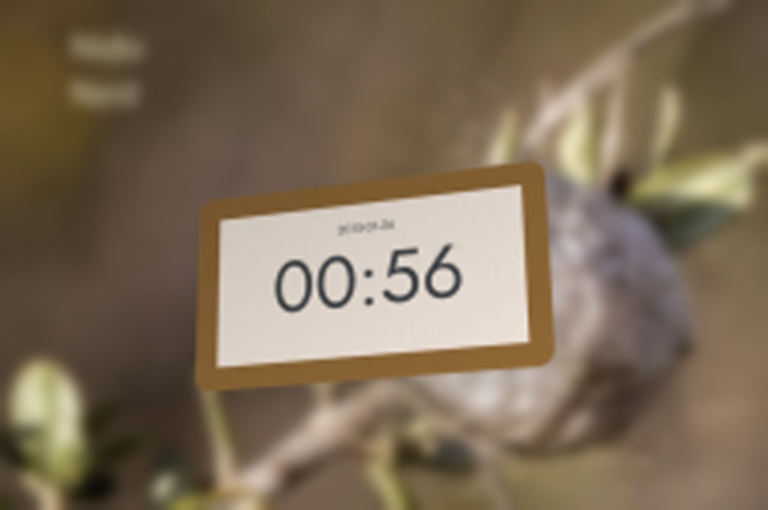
{"hour": 0, "minute": 56}
